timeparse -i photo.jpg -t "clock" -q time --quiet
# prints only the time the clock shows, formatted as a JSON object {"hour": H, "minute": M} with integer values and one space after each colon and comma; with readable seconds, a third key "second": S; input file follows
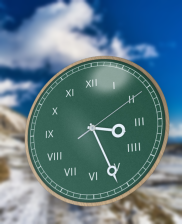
{"hour": 3, "minute": 26, "second": 10}
